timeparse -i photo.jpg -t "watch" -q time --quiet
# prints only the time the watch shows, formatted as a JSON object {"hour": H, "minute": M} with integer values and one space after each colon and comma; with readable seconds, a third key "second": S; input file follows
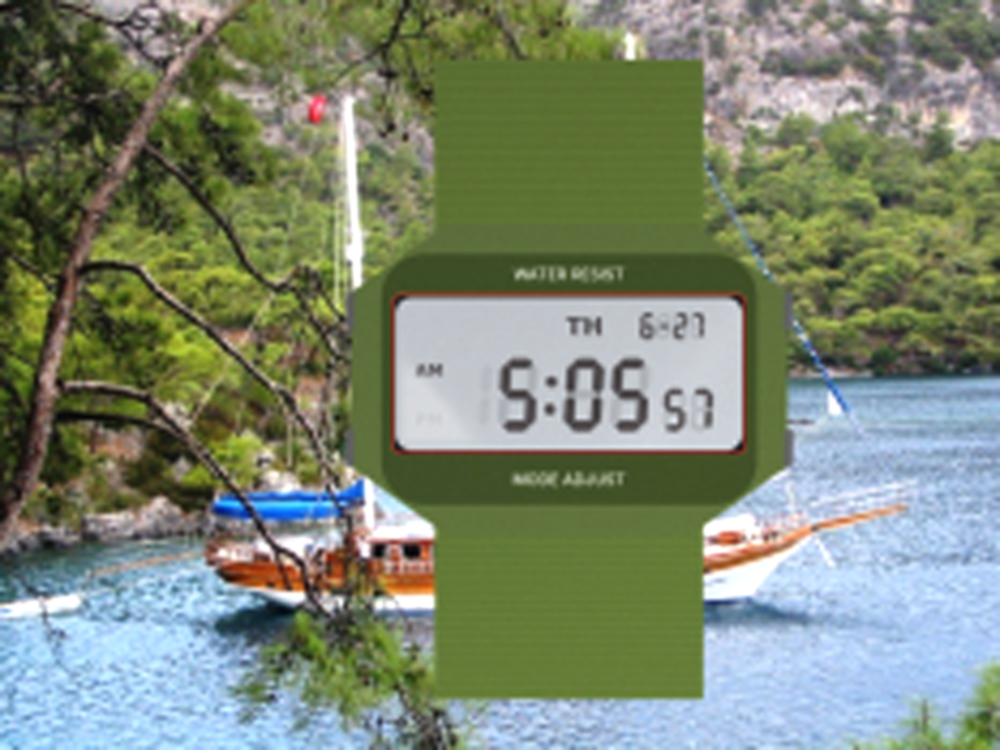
{"hour": 5, "minute": 5, "second": 57}
